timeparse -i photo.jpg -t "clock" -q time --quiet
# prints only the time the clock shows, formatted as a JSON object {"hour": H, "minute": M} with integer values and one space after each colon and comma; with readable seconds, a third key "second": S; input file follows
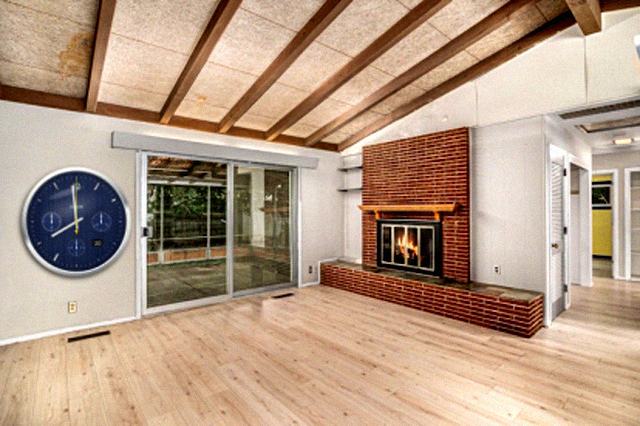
{"hour": 7, "minute": 59}
